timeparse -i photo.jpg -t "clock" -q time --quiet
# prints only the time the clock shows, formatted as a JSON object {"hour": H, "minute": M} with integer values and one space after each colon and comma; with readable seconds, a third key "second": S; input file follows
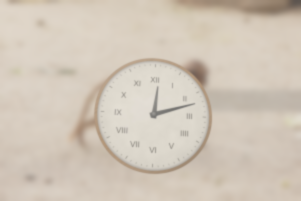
{"hour": 12, "minute": 12}
